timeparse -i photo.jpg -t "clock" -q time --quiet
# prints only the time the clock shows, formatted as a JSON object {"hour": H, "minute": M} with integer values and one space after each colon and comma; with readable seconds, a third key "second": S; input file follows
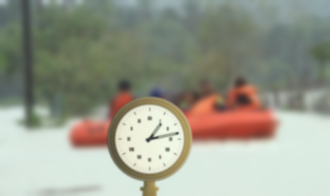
{"hour": 1, "minute": 13}
